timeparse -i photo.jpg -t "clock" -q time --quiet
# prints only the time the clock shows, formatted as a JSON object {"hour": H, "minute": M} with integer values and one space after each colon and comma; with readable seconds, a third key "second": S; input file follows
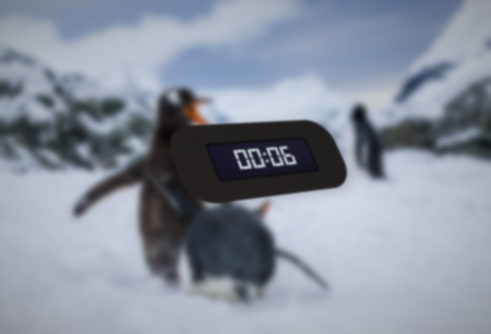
{"hour": 0, "minute": 6}
